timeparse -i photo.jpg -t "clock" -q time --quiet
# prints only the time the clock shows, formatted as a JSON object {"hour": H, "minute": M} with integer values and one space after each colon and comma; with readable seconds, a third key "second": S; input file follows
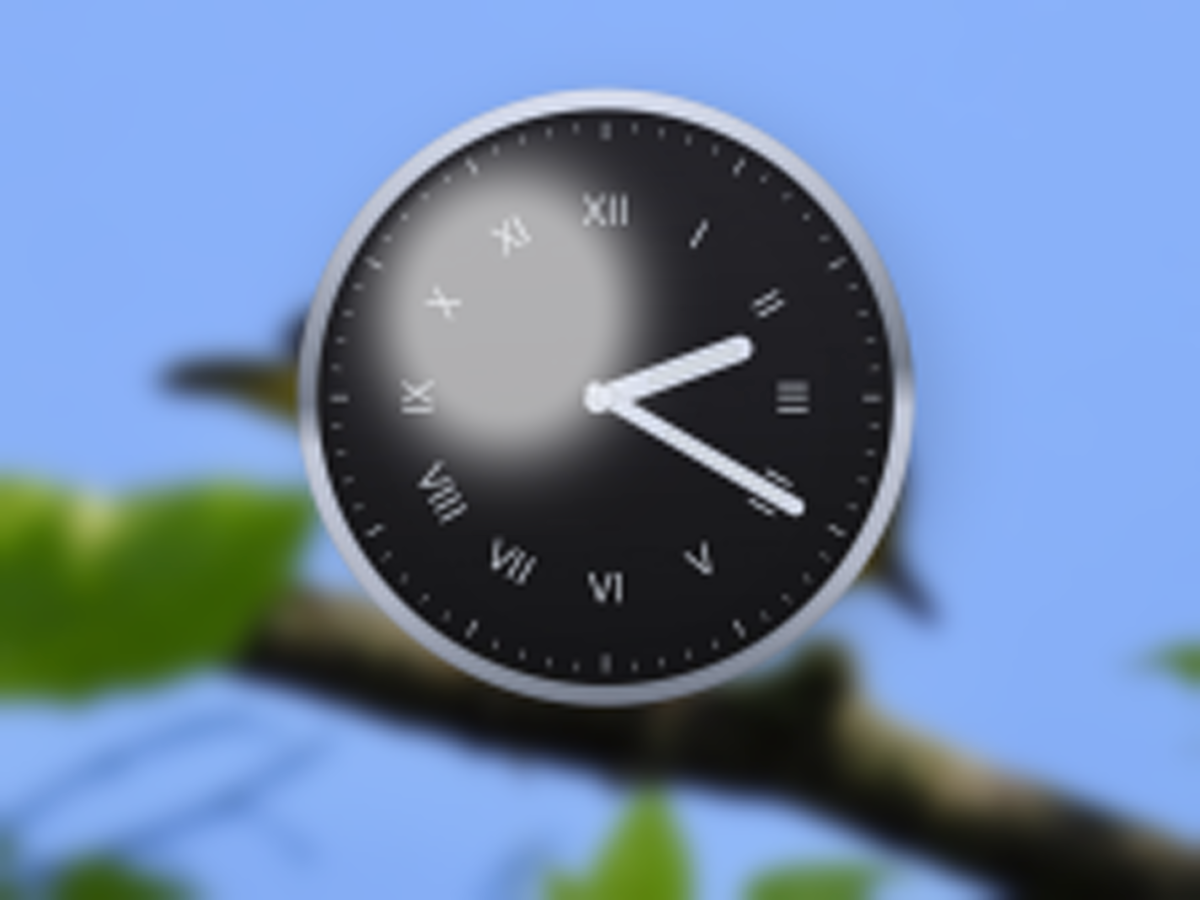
{"hour": 2, "minute": 20}
